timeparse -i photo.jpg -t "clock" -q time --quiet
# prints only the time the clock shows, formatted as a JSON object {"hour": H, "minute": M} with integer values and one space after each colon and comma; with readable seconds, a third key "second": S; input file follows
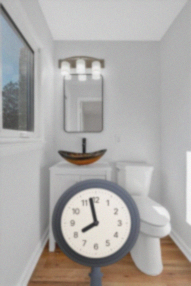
{"hour": 7, "minute": 58}
